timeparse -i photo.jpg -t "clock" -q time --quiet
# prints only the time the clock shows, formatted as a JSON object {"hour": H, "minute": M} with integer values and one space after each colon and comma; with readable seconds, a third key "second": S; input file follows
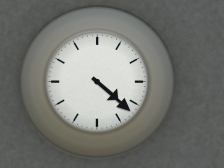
{"hour": 4, "minute": 22}
